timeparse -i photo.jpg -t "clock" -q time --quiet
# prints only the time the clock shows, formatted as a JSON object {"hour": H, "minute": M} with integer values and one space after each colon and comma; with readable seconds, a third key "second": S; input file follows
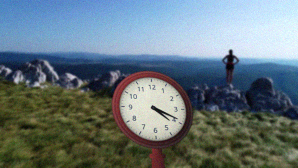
{"hour": 4, "minute": 19}
